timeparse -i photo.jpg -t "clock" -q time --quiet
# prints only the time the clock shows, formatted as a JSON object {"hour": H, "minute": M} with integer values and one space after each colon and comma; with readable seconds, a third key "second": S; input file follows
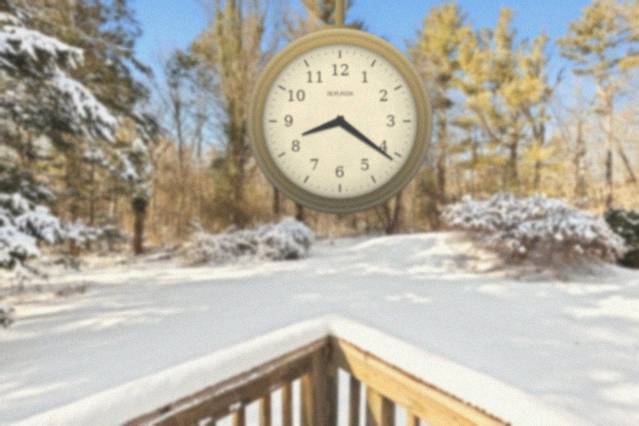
{"hour": 8, "minute": 21}
